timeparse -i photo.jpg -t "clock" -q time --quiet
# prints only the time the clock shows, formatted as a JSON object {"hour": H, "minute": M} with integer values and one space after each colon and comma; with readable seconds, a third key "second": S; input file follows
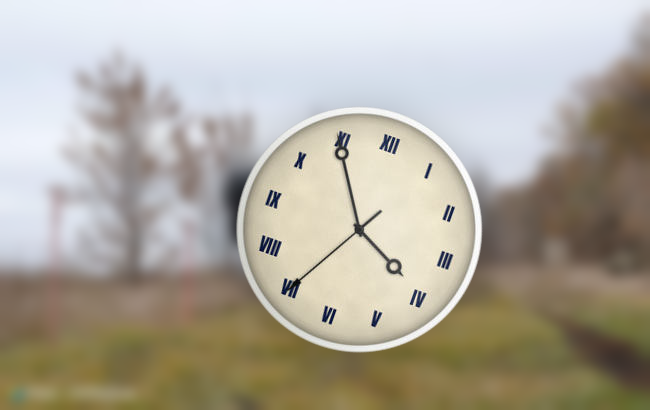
{"hour": 3, "minute": 54, "second": 35}
